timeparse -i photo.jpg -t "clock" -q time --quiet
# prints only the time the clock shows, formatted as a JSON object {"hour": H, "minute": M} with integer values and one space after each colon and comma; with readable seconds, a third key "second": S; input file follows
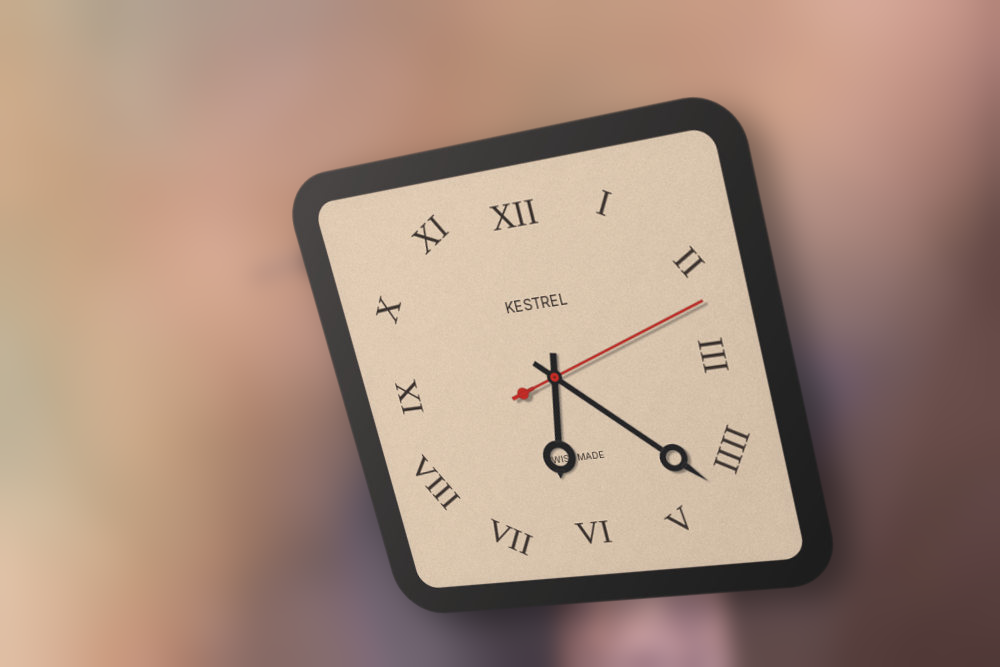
{"hour": 6, "minute": 22, "second": 12}
